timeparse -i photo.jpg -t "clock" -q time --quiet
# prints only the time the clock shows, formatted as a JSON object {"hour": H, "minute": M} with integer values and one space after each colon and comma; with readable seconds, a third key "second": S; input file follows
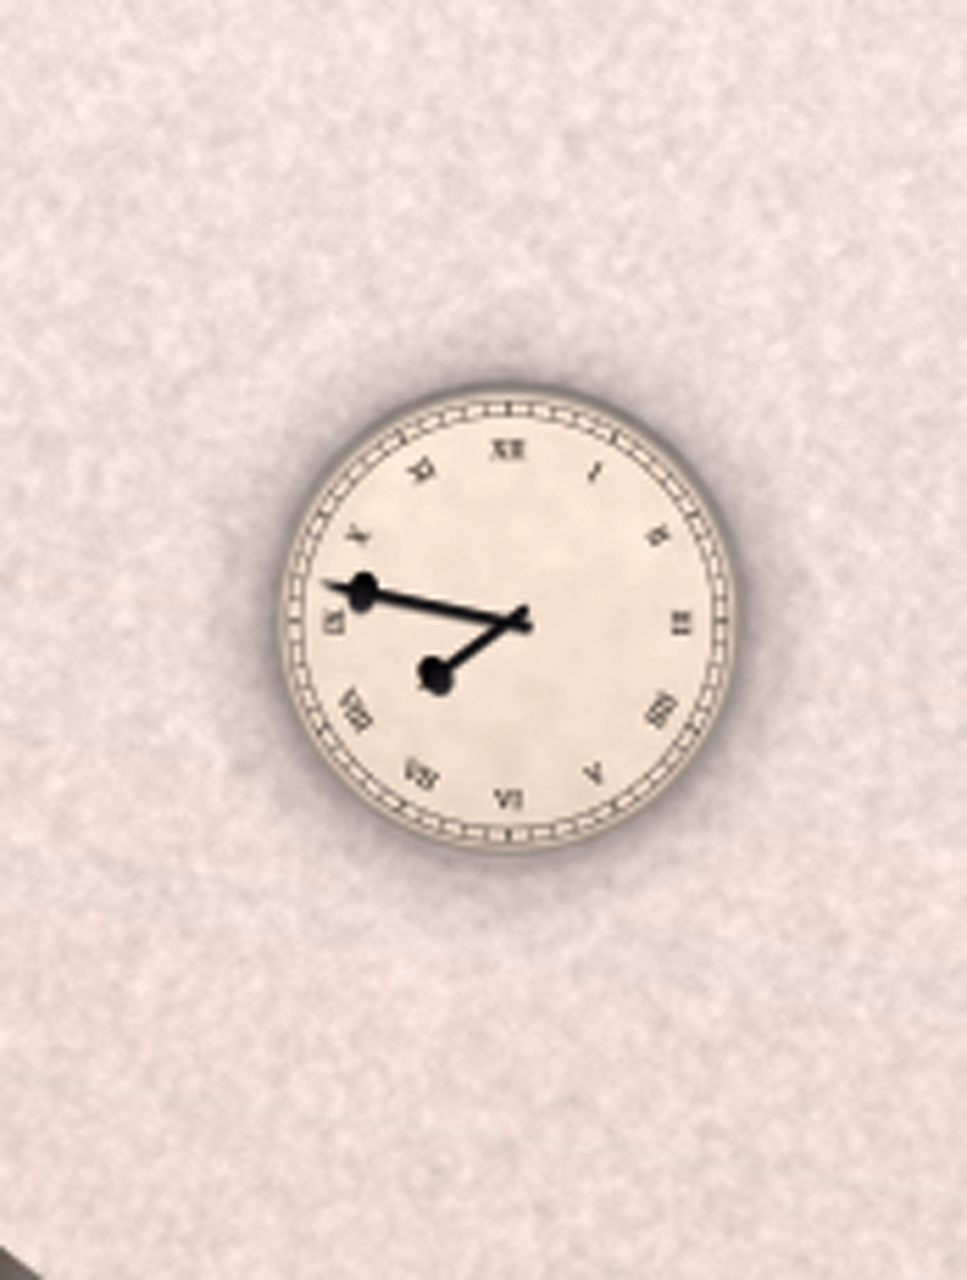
{"hour": 7, "minute": 47}
